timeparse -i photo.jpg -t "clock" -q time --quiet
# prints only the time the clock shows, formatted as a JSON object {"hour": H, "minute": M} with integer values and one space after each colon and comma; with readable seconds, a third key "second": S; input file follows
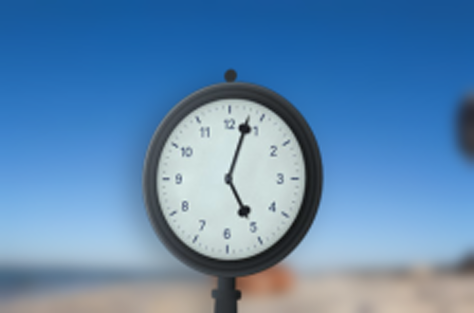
{"hour": 5, "minute": 3}
